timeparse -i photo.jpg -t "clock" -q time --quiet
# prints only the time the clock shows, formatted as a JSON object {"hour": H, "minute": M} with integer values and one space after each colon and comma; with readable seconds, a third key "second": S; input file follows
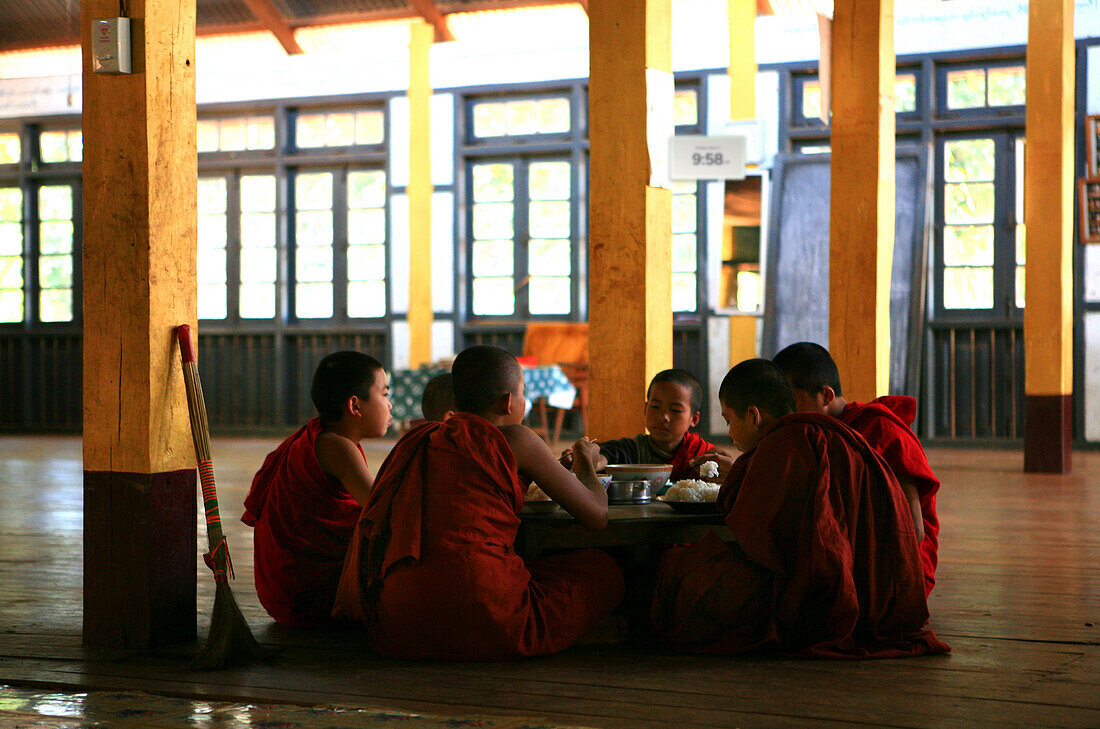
{"hour": 9, "minute": 58}
